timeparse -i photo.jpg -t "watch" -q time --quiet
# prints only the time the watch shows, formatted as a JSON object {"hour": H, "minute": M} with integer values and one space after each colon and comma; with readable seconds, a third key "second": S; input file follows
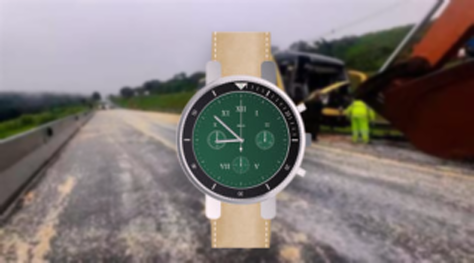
{"hour": 8, "minute": 52}
